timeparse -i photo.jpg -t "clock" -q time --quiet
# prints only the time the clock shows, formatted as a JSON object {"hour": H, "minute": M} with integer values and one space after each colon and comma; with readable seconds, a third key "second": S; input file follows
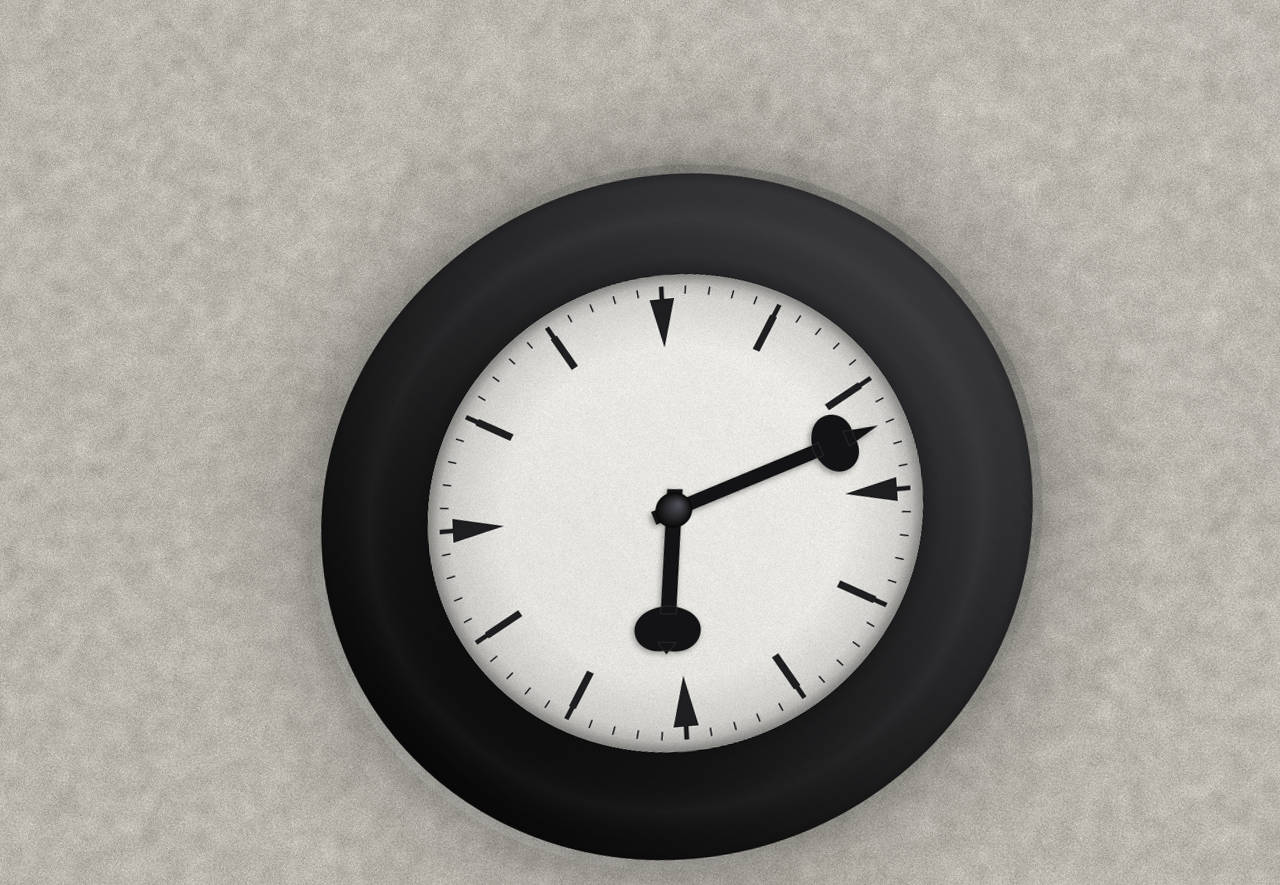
{"hour": 6, "minute": 12}
